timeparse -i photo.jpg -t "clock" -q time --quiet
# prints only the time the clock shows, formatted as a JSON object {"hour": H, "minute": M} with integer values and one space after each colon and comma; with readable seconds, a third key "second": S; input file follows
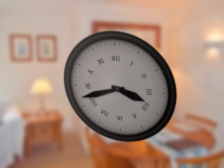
{"hour": 3, "minute": 42}
